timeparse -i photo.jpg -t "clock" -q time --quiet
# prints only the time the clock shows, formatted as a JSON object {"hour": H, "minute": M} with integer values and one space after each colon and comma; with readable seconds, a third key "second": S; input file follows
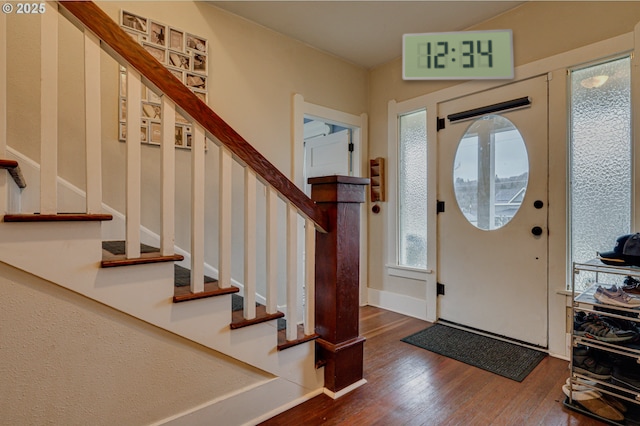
{"hour": 12, "minute": 34}
